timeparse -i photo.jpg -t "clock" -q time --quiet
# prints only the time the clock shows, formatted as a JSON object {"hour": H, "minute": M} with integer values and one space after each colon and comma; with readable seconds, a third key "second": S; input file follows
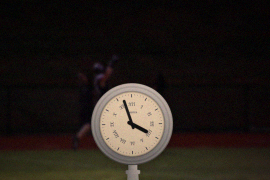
{"hour": 3, "minute": 57}
